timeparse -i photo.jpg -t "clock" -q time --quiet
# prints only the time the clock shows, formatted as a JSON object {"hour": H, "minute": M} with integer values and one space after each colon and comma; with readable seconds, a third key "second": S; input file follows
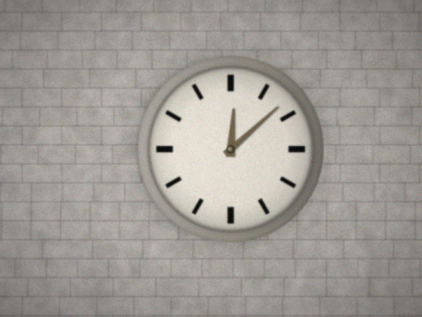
{"hour": 12, "minute": 8}
